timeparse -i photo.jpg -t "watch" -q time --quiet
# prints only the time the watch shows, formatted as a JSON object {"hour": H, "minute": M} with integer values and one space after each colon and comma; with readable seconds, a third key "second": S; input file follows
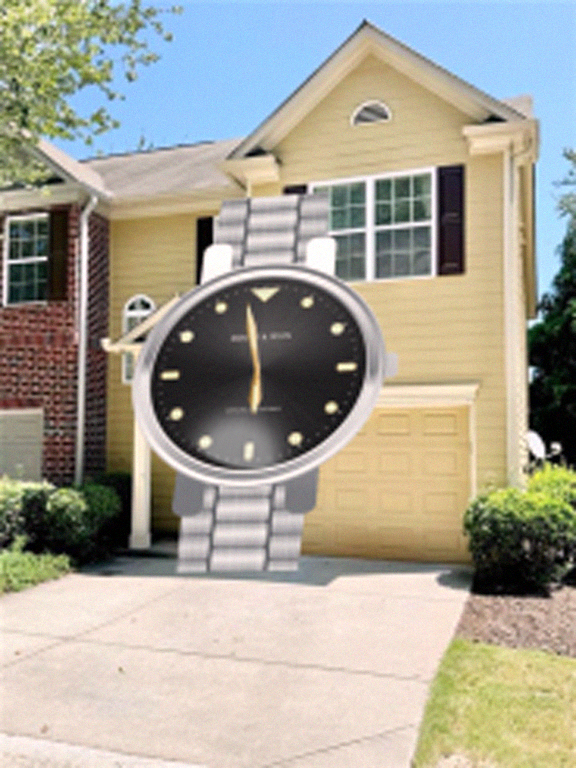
{"hour": 5, "minute": 58}
